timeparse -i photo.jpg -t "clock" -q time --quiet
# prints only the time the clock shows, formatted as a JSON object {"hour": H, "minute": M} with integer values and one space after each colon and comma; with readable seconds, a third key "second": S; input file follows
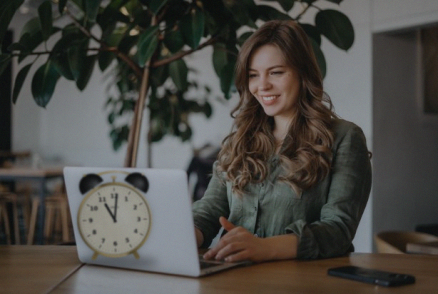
{"hour": 11, "minute": 1}
